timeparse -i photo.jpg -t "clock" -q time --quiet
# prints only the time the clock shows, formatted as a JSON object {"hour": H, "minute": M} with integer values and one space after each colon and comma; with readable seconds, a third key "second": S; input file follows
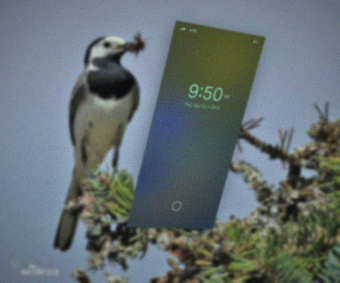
{"hour": 9, "minute": 50}
